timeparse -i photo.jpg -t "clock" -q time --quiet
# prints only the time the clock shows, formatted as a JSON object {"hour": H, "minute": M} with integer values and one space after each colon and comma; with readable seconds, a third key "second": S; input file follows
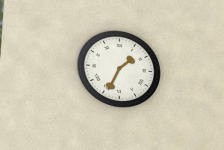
{"hour": 1, "minute": 34}
